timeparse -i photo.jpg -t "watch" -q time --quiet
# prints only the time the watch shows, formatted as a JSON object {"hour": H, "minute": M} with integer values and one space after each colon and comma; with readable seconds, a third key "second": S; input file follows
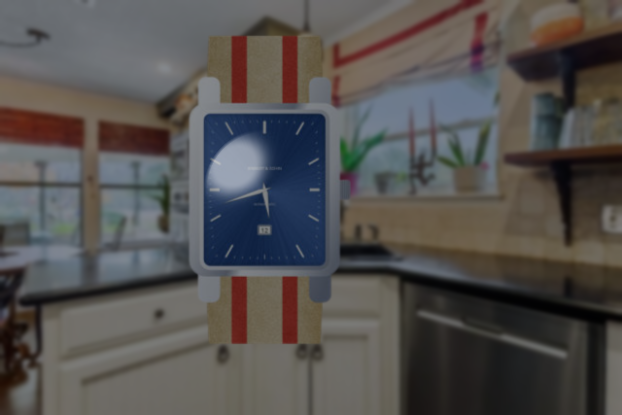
{"hour": 5, "minute": 42}
